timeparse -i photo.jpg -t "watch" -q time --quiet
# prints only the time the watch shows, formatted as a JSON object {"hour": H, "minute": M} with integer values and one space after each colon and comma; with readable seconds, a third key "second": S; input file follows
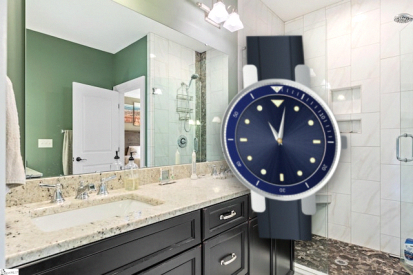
{"hour": 11, "minute": 2}
